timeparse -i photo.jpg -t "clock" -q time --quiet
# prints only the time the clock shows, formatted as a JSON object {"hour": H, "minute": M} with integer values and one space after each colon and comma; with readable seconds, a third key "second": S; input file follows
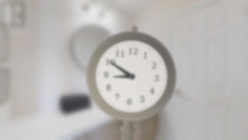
{"hour": 8, "minute": 50}
